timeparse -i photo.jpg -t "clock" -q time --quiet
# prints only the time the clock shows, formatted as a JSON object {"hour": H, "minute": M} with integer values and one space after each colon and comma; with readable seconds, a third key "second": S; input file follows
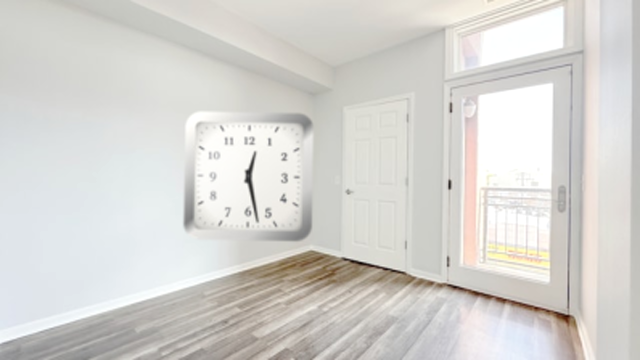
{"hour": 12, "minute": 28}
